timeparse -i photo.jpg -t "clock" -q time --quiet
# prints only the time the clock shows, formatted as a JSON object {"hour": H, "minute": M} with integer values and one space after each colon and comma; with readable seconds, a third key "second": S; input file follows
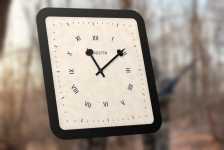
{"hour": 11, "minute": 9}
